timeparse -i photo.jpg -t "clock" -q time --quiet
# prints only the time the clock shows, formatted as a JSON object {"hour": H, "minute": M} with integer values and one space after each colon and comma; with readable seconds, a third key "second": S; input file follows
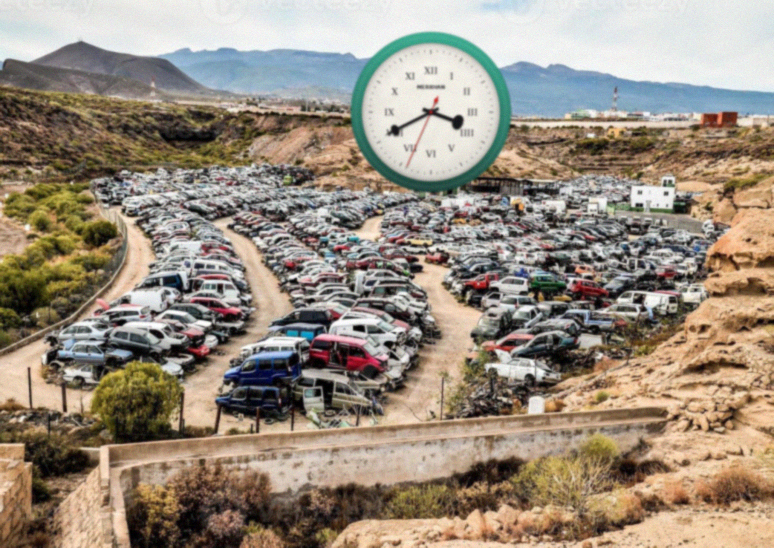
{"hour": 3, "minute": 40, "second": 34}
